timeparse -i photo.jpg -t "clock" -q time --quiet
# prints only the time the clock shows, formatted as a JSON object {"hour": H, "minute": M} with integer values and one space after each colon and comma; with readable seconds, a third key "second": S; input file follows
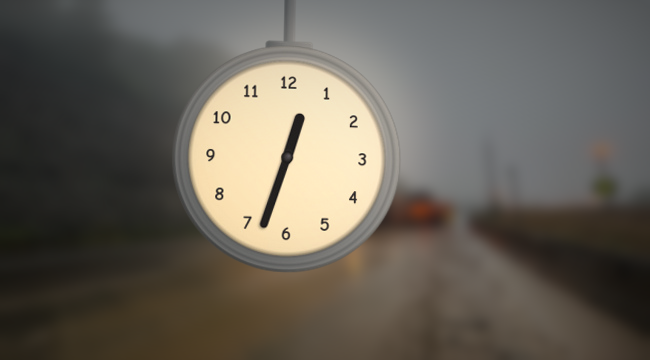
{"hour": 12, "minute": 33}
